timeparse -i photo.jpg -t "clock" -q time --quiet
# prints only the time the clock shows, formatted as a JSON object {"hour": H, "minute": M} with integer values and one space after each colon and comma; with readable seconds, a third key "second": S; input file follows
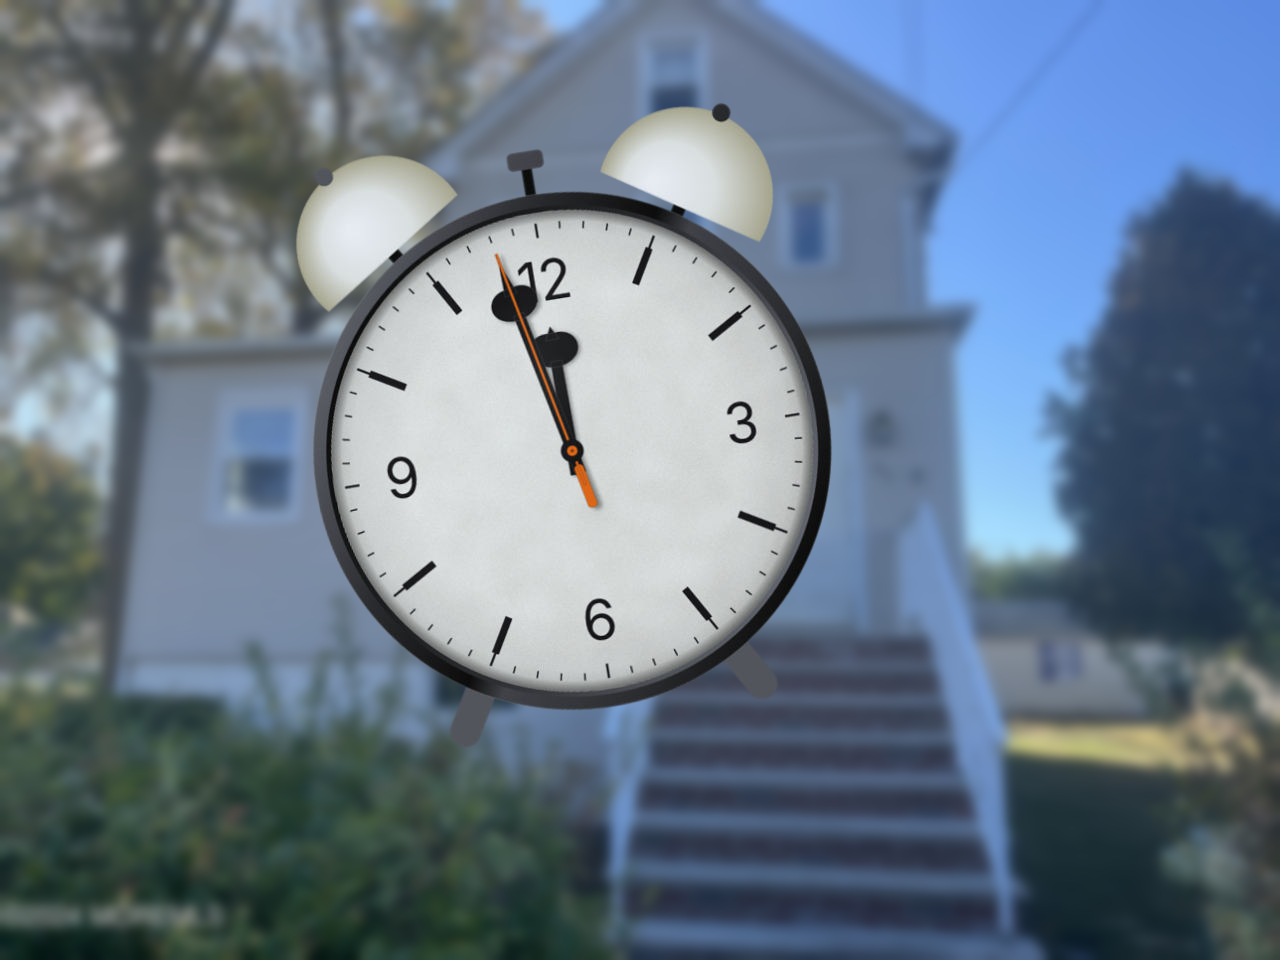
{"hour": 11, "minute": 57, "second": 58}
